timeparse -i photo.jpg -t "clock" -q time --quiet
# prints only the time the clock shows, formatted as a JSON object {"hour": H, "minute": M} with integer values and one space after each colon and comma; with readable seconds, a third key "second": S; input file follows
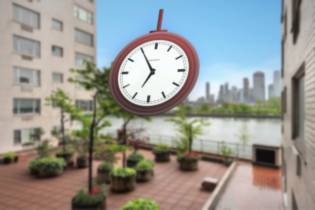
{"hour": 6, "minute": 55}
